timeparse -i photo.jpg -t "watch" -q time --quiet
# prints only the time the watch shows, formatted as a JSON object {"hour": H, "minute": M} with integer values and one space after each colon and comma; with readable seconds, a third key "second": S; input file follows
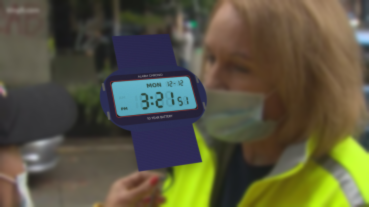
{"hour": 3, "minute": 21, "second": 51}
